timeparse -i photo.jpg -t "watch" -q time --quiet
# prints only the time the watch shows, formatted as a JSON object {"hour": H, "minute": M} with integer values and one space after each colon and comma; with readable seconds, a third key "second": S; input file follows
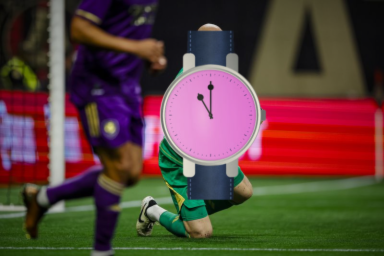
{"hour": 11, "minute": 0}
